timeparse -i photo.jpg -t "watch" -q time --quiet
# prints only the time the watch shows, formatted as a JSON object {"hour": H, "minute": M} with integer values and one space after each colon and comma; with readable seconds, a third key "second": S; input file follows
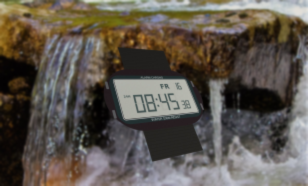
{"hour": 8, "minute": 45}
